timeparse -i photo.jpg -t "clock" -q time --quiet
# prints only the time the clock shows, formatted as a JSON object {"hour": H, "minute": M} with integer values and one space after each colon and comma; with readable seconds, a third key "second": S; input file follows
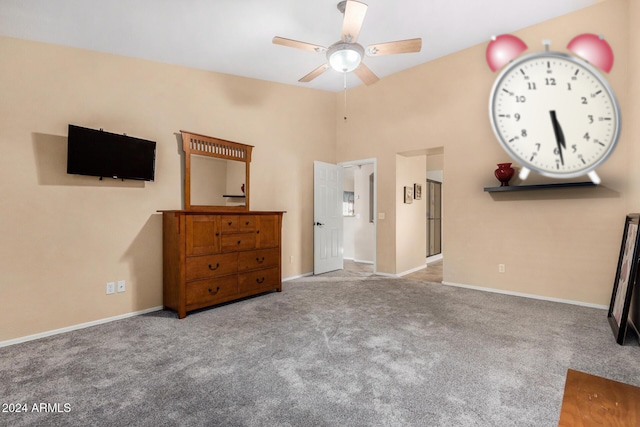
{"hour": 5, "minute": 29}
